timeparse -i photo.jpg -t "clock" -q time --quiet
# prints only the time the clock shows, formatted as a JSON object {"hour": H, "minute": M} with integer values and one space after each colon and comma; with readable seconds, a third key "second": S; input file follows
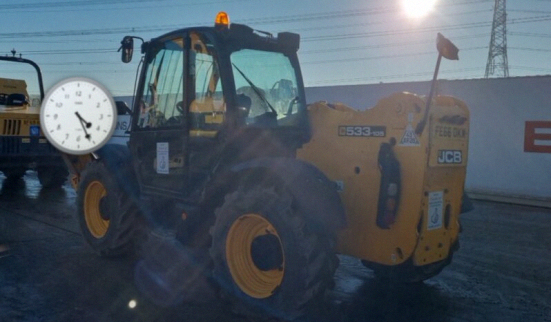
{"hour": 4, "minute": 26}
